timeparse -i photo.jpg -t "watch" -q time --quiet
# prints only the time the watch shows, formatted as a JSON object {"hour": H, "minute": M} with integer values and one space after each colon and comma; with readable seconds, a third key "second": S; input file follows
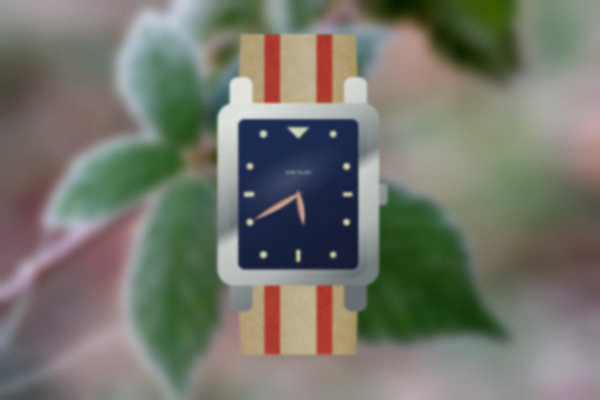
{"hour": 5, "minute": 40}
